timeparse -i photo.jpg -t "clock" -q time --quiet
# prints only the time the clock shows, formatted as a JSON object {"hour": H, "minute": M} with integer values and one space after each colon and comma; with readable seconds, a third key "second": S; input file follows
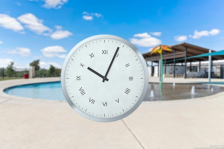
{"hour": 10, "minute": 4}
